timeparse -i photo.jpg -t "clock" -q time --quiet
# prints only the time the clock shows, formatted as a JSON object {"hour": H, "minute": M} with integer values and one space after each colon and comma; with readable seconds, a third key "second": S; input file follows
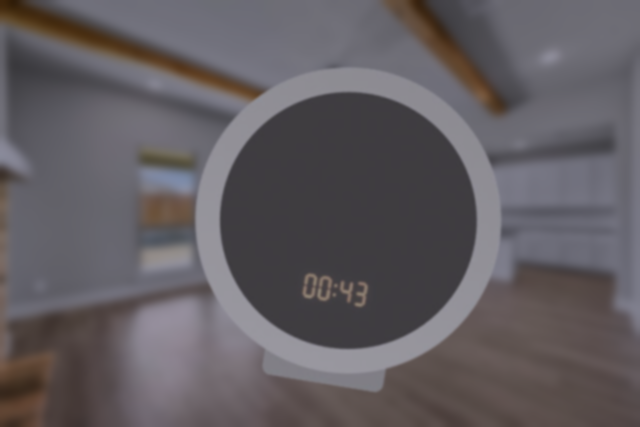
{"hour": 0, "minute": 43}
